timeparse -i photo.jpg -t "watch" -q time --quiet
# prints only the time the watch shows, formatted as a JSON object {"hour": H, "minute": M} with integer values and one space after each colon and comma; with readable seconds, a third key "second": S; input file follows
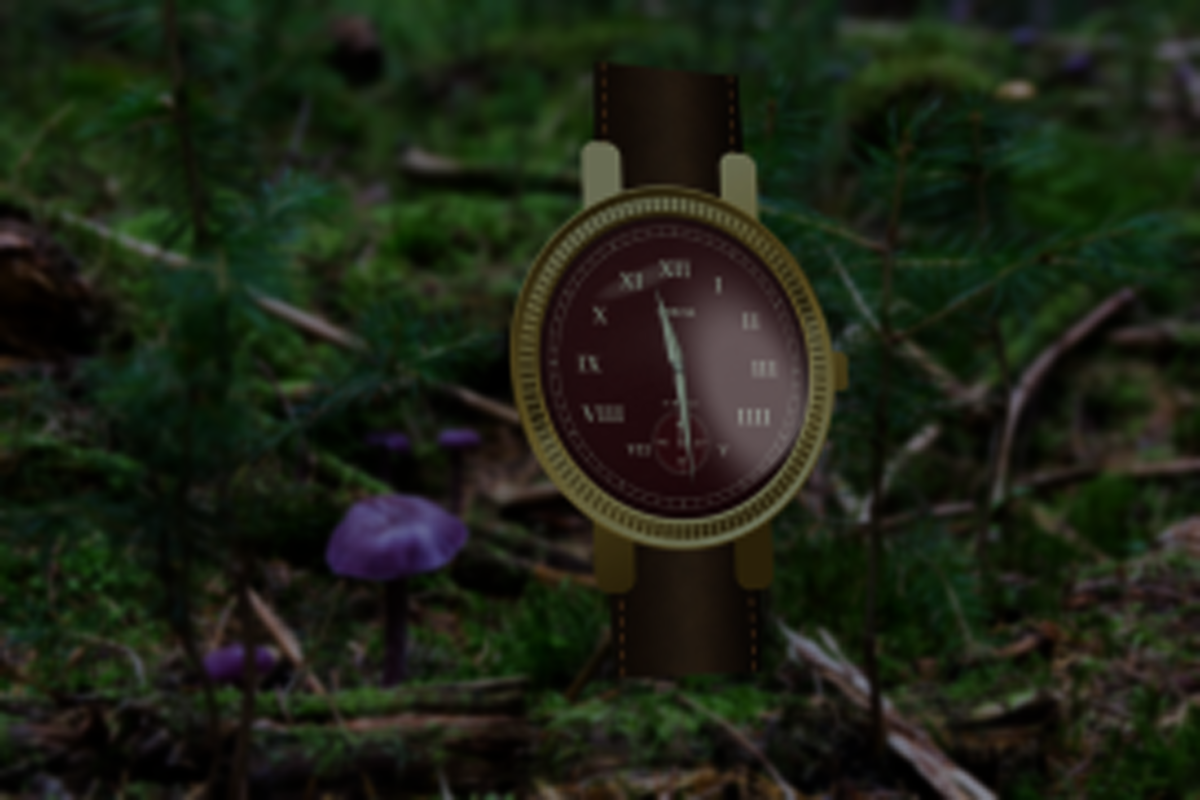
{"hour": 11, "minute": 29}
